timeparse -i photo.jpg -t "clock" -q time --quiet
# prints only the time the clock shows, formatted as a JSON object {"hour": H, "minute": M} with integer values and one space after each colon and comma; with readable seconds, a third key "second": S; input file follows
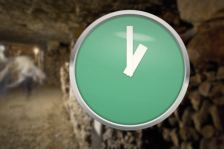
{"hour": 1, "minute": 0}
